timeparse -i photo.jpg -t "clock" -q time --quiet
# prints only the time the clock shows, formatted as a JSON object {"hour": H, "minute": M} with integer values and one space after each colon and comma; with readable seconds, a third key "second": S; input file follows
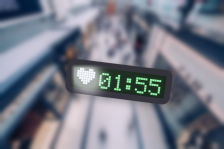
{"hour": 1, "minute": 55}
